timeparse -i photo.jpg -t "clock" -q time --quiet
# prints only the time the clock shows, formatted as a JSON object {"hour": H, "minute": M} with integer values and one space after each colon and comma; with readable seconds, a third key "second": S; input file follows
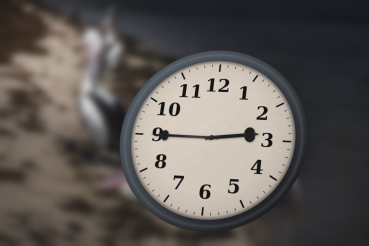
{"hour": 2, "minute": 45}
